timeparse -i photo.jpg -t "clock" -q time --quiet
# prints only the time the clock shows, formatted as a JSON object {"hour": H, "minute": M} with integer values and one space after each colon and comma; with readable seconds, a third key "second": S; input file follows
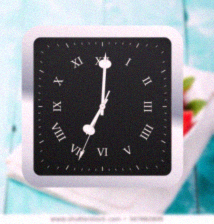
{"hour": 7, "minute": 0, "second": 34}
